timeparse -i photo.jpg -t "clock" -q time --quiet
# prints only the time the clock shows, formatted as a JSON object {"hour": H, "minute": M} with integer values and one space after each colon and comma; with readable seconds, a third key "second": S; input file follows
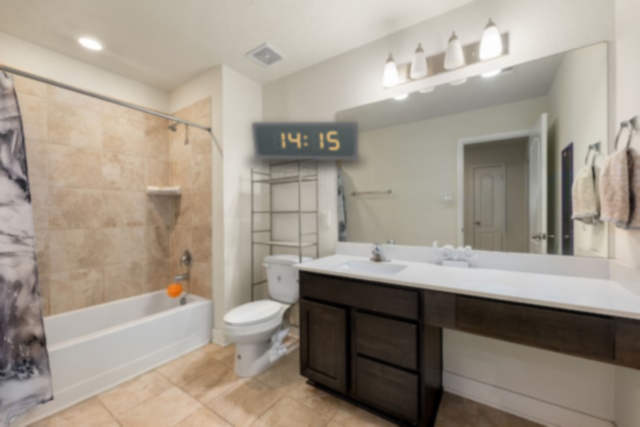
{"hour": 14, "minute": 15}
